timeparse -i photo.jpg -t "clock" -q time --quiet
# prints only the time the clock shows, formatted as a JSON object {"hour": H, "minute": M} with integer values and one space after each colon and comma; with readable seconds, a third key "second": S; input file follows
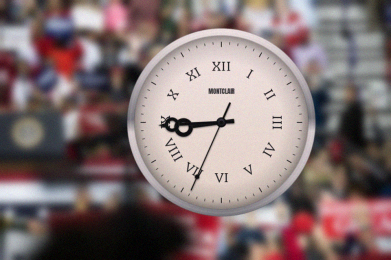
{"hour": 8, "minute": 44, "second": 34}
